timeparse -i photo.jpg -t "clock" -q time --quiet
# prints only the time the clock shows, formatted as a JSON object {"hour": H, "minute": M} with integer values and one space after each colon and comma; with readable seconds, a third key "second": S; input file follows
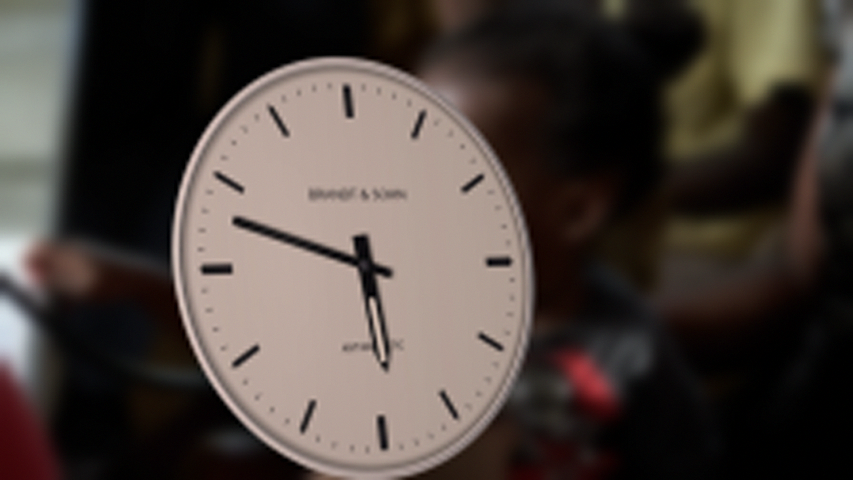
{"hour": 5, "minute": 48}
